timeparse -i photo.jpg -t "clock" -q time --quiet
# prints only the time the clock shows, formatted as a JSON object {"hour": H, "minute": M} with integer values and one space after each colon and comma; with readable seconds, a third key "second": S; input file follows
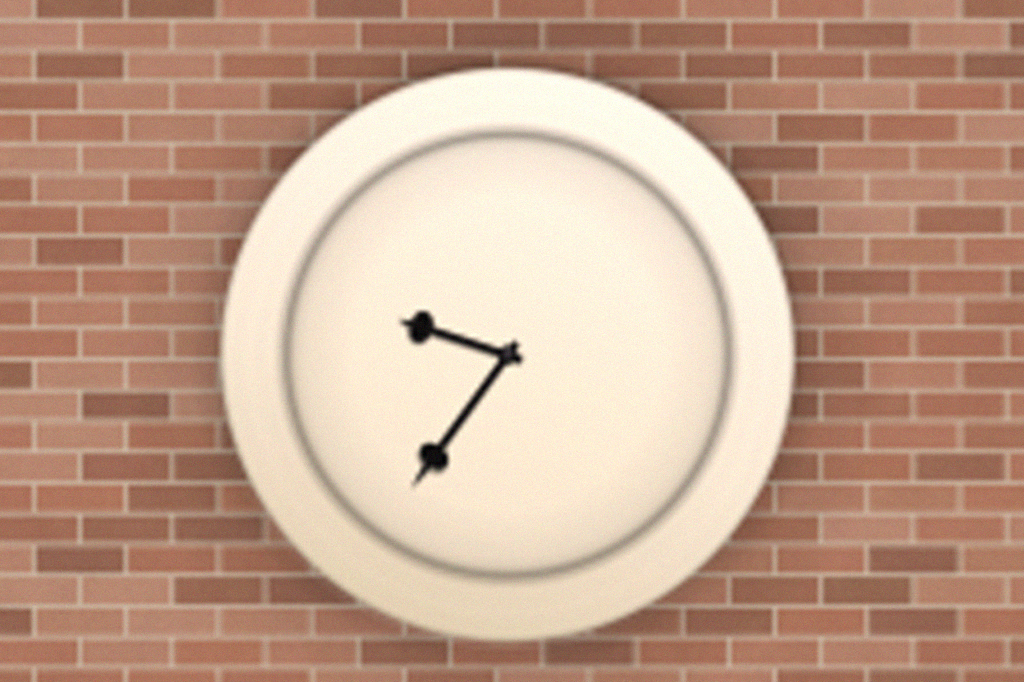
{"hour": 9, "minute": 36}
